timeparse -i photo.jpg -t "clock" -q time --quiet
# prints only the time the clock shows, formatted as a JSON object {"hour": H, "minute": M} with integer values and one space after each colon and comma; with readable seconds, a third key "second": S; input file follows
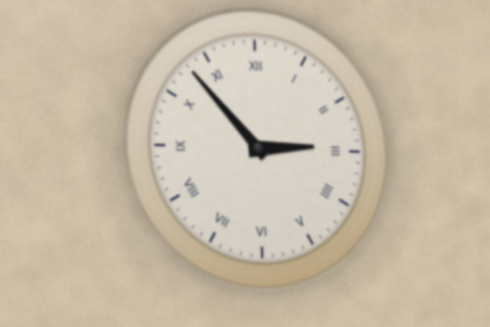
{"hour": 2, "minute": 53}
